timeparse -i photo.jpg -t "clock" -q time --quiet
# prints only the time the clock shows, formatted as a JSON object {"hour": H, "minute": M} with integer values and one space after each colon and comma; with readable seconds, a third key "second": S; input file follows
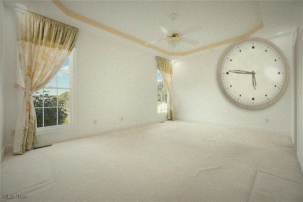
{"hour": 5, "minute": 46}
